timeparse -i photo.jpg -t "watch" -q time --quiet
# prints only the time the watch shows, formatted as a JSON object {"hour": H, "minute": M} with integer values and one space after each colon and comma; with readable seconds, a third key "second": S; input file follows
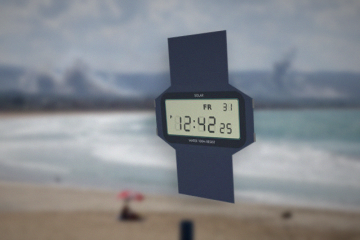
{"hour": 12, "minute": 42, "second": 25}
